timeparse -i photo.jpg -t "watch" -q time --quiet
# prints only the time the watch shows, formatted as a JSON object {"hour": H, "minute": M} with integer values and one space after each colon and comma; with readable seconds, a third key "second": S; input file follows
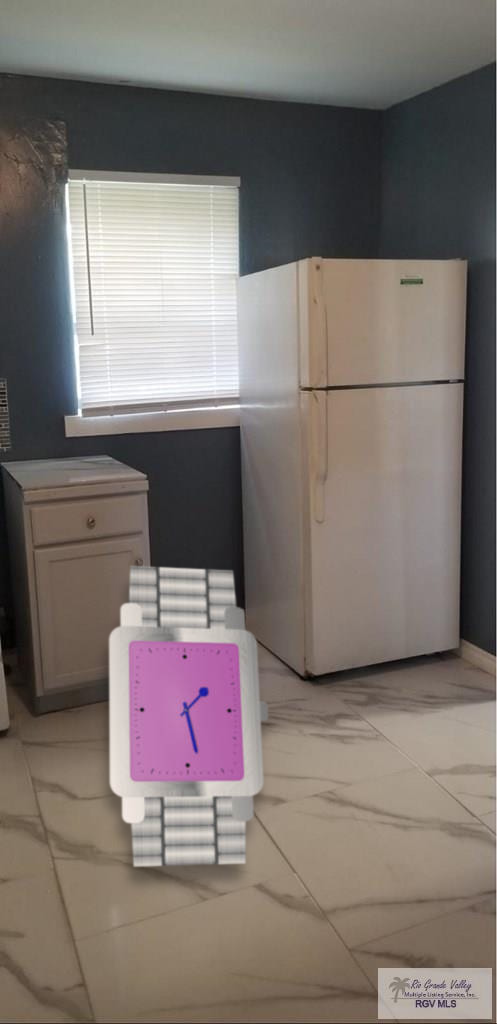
{"hour": 1, "minute": 28}
